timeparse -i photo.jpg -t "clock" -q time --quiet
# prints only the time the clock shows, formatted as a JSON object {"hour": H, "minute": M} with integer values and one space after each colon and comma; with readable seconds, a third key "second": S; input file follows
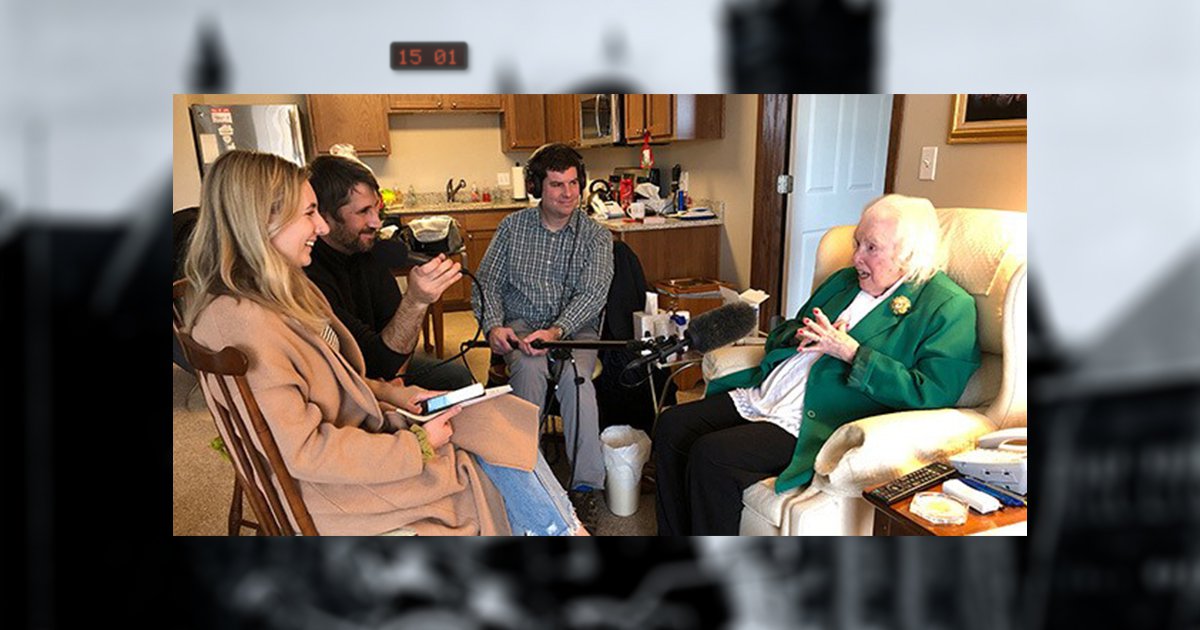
{"hour": 15, "minute": 1}
